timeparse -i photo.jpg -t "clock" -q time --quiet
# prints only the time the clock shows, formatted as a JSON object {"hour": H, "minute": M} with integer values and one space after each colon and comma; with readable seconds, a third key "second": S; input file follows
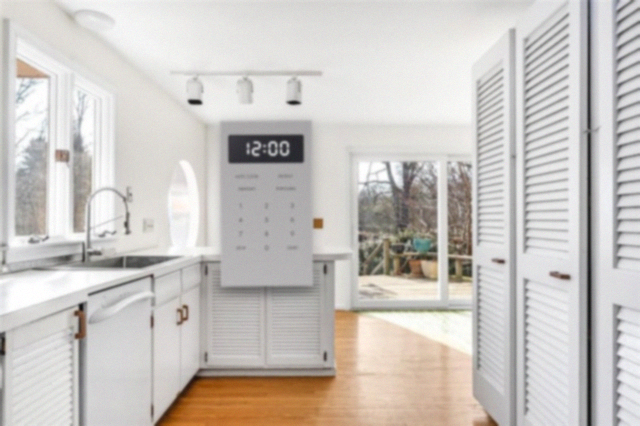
{"hour": 12, "minute": 0}
